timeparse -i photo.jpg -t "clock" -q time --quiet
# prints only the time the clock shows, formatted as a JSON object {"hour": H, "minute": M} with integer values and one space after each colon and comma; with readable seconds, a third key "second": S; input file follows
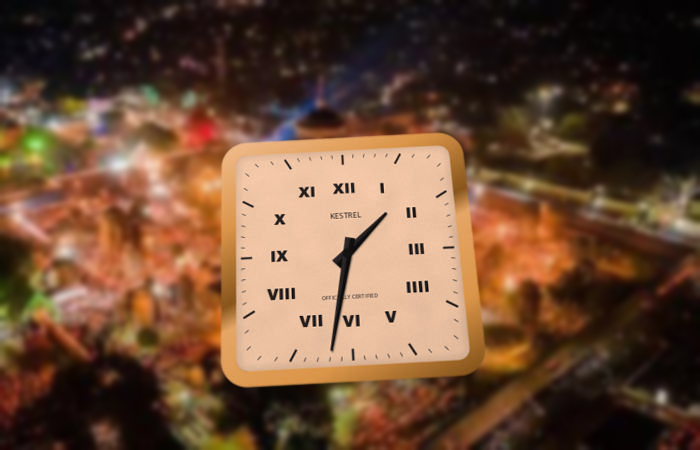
{"hour": 1, "minute": 32}
